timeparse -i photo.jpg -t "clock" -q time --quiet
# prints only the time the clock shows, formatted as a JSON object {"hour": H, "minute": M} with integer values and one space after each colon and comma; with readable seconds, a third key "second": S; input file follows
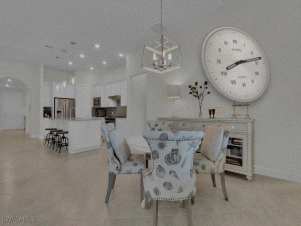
{"hour": 8, "minute": 13}
